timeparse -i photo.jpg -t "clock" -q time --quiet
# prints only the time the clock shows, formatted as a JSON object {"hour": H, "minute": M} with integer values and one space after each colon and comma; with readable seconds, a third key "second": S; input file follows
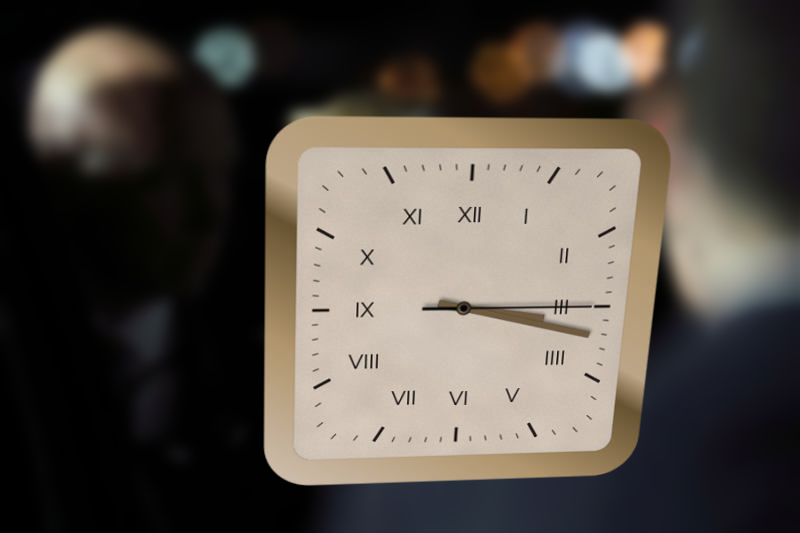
{"hour": 3, "minute": 17, "second": 15}
